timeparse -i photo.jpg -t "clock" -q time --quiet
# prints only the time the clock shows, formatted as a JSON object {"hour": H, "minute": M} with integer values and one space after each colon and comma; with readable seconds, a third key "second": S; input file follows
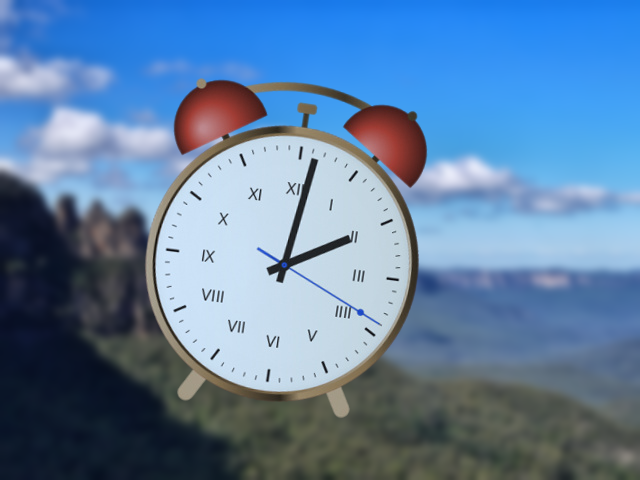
{"hour": 2, "minute": 1, "second": 19}
